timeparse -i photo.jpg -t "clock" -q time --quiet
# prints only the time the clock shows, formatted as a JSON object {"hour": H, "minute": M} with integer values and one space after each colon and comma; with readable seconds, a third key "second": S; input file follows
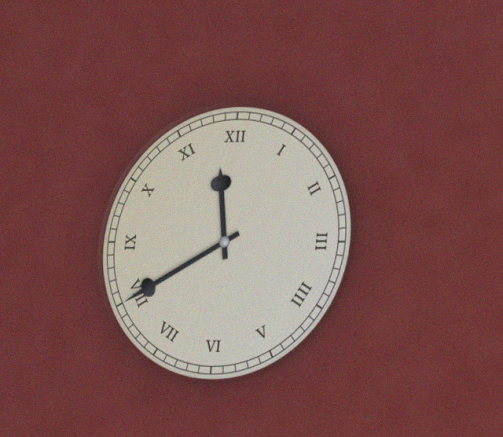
{"hour": 11, "minute": 40}
